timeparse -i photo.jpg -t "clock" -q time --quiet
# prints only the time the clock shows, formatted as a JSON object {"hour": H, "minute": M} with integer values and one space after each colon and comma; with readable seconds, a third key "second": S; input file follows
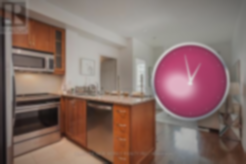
{"hour": 12, "minute": 58}
